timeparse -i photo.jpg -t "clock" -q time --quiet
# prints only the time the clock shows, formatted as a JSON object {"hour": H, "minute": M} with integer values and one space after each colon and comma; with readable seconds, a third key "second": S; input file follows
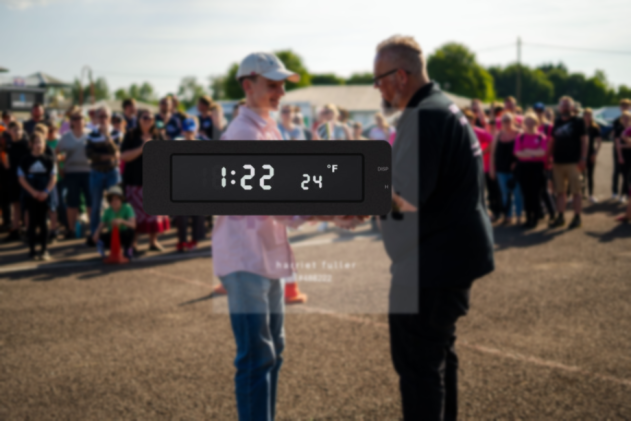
{"hour": 1, "minute": 22}
